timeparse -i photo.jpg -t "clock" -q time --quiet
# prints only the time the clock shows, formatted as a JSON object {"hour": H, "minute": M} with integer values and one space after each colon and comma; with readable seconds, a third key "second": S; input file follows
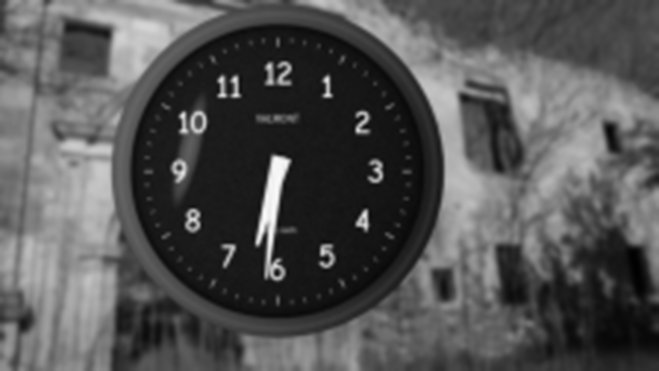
{"hour": 6, "minute": 31}
